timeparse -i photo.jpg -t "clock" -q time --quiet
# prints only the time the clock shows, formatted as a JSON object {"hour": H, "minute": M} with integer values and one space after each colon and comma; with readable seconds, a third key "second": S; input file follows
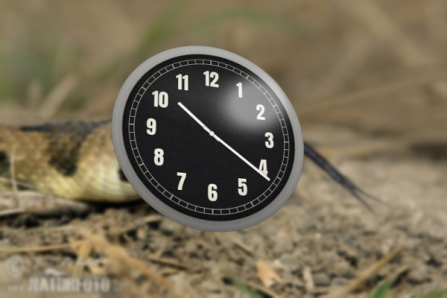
{"hour": 10, "minute": 21}
